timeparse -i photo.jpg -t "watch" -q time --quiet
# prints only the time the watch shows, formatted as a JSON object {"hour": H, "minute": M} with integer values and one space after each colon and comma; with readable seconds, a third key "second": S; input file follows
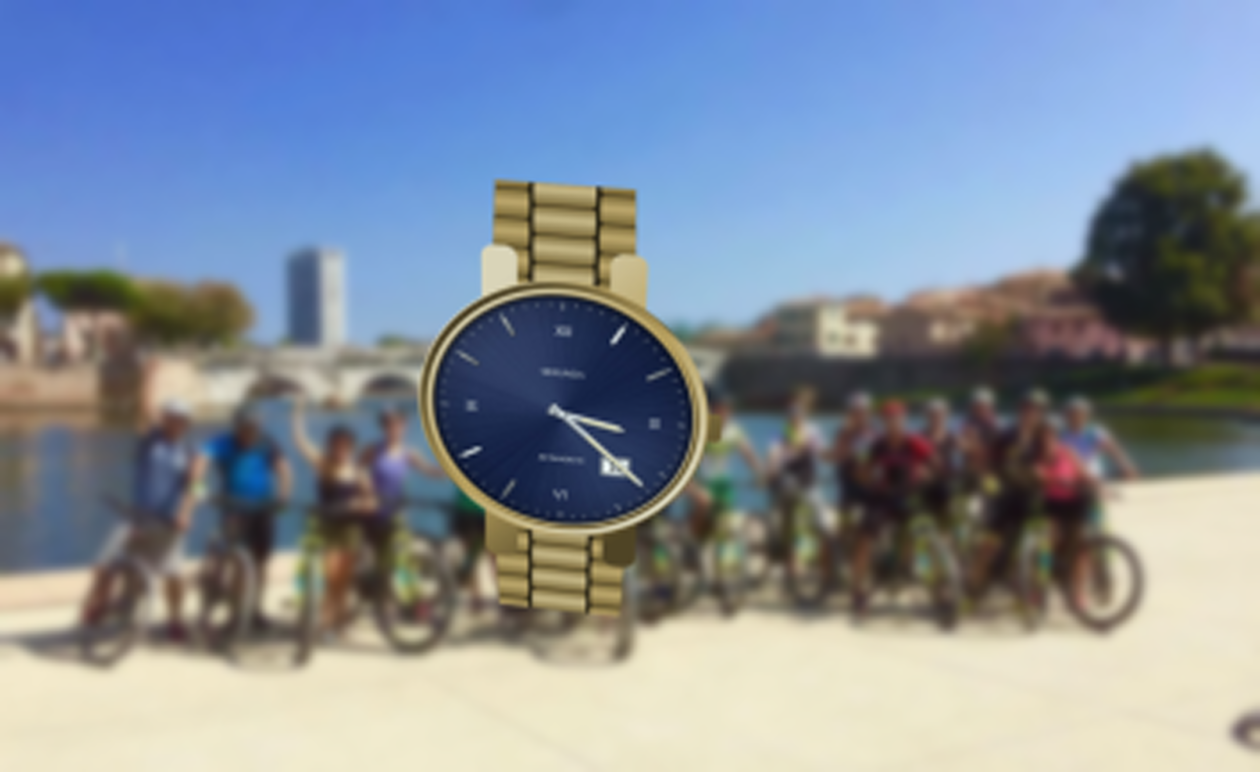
{"hour": 3, "minute": 22}
